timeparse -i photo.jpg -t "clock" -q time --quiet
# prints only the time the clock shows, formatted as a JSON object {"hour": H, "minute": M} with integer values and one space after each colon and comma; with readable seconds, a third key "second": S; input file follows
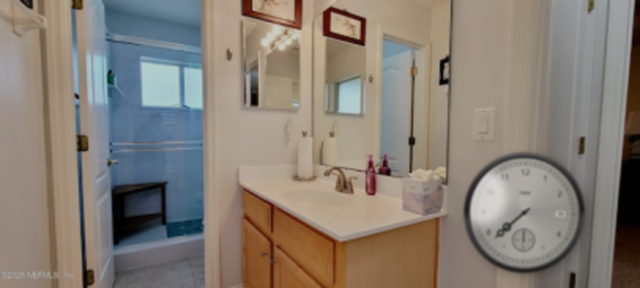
{"hour": 7, "minute": 38}
